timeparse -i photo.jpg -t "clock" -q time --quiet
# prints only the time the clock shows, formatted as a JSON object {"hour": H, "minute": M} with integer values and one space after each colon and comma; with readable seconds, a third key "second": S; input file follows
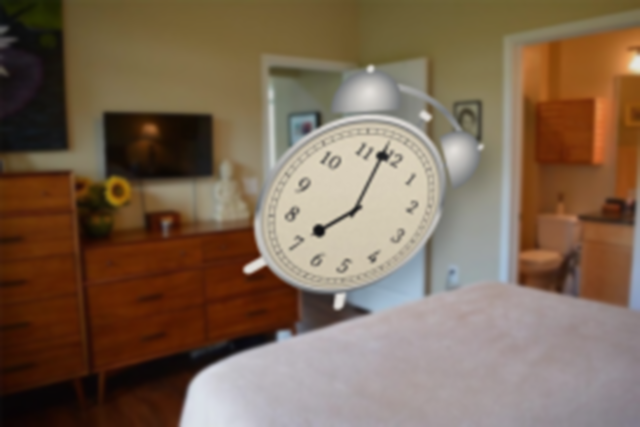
{"hour": 6, "minute": 58}
